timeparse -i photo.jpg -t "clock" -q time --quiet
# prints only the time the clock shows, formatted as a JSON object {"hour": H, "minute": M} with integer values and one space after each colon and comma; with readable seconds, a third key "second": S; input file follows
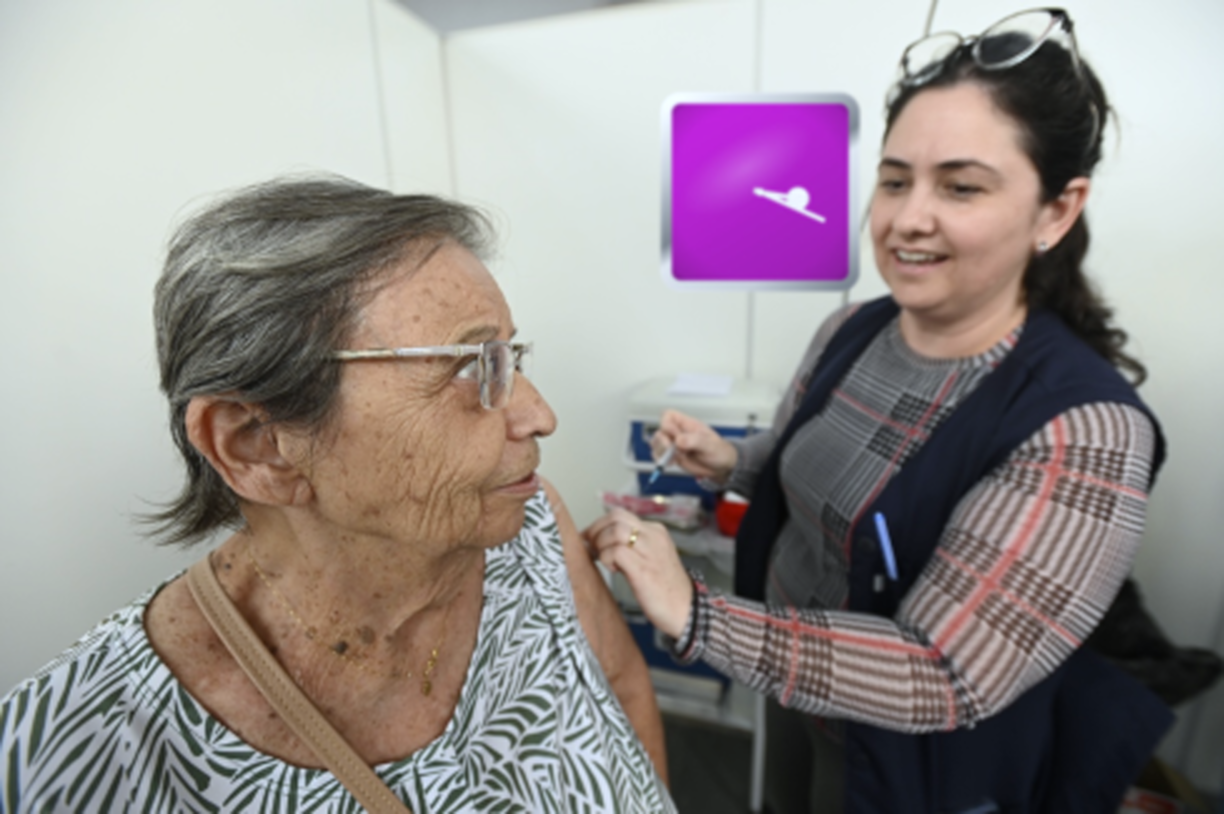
{"hour": 3, "minute": 19}
